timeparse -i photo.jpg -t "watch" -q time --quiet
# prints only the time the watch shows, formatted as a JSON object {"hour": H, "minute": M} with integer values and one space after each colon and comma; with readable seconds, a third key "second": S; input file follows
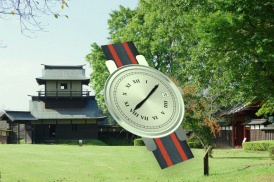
{"hour": 8, "minute": 10}
